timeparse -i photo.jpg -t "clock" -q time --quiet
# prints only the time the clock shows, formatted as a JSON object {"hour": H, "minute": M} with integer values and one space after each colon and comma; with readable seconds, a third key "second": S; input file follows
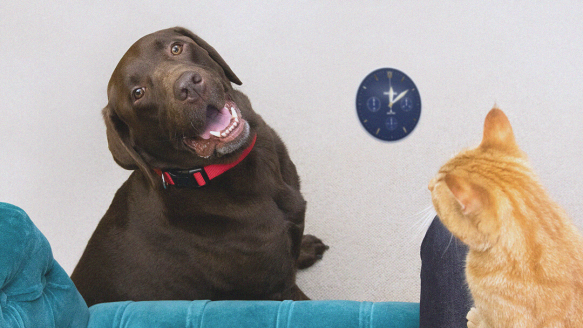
{"hour": 12, "minute": 9}
